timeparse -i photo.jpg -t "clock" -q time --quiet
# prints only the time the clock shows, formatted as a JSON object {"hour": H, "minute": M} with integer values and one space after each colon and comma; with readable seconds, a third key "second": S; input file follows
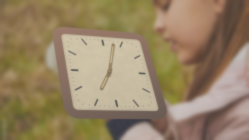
{"hour": 7, "minute": 3}
